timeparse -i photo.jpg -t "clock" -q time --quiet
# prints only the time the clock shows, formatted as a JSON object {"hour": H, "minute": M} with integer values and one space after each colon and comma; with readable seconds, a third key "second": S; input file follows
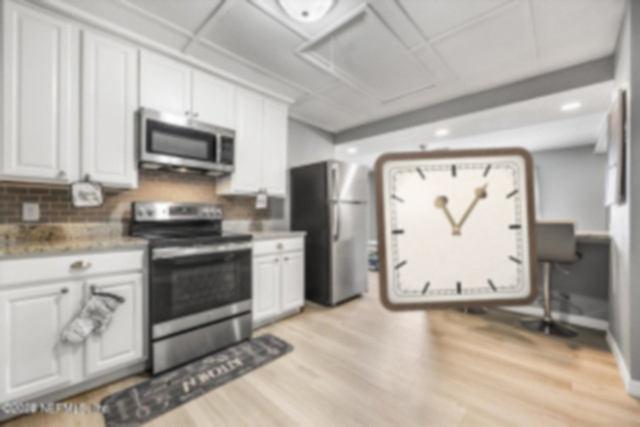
{"hour": 11, "minute": 6}
